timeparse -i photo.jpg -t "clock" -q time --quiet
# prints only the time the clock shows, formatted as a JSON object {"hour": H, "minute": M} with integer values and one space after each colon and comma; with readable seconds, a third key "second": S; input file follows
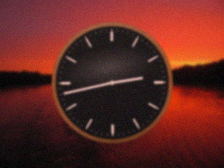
{"hour": 2, "minute": 43}
